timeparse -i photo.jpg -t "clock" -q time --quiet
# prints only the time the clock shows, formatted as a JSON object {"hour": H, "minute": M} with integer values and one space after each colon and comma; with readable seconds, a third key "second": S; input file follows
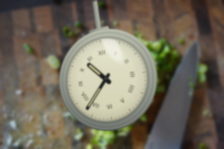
{"hour": 10, "minute": 37}
